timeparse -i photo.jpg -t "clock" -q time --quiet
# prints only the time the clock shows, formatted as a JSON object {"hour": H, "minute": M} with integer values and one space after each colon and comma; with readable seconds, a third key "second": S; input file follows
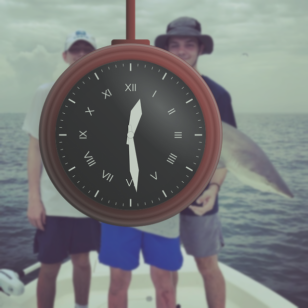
{"hour": 12, "minute": 29}
